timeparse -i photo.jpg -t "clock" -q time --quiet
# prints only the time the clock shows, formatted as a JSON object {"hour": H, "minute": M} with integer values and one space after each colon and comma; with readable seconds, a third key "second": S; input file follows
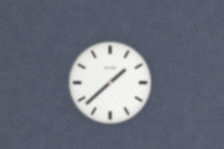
{"hour": 1, "minute": 38}
